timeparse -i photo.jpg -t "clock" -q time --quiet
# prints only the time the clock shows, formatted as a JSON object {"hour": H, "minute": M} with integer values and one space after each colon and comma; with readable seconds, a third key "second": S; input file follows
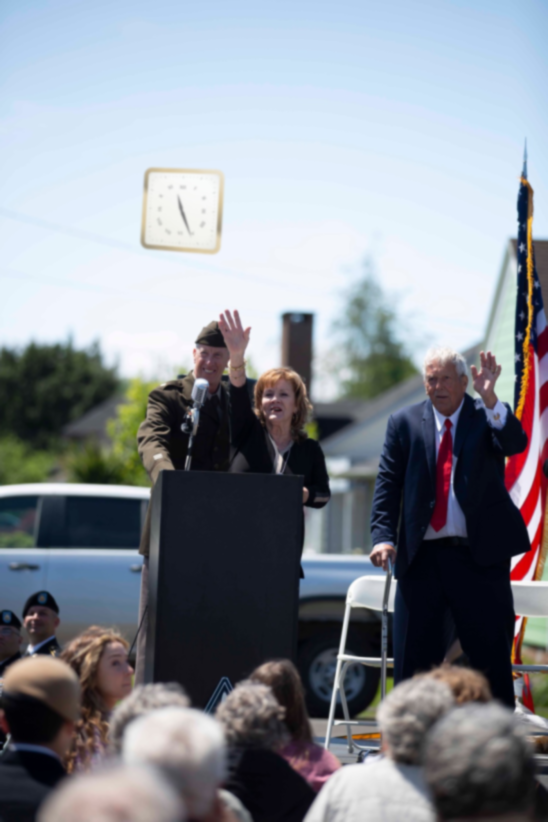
{"hour": 11, "minute": 26}
